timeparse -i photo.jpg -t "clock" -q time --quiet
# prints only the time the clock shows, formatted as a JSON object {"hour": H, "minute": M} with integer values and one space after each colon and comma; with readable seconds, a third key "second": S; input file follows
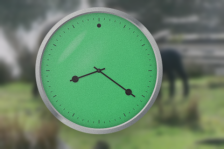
{"hour": 8, "minute": 21}
